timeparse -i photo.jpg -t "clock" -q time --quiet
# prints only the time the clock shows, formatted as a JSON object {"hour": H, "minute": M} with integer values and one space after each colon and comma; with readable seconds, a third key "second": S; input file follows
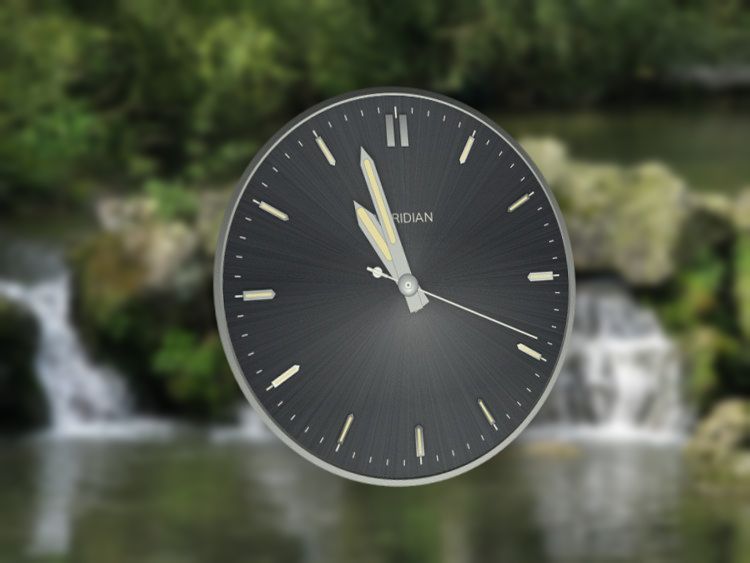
{"hour": 10, "minute": 57, "second": 19}
